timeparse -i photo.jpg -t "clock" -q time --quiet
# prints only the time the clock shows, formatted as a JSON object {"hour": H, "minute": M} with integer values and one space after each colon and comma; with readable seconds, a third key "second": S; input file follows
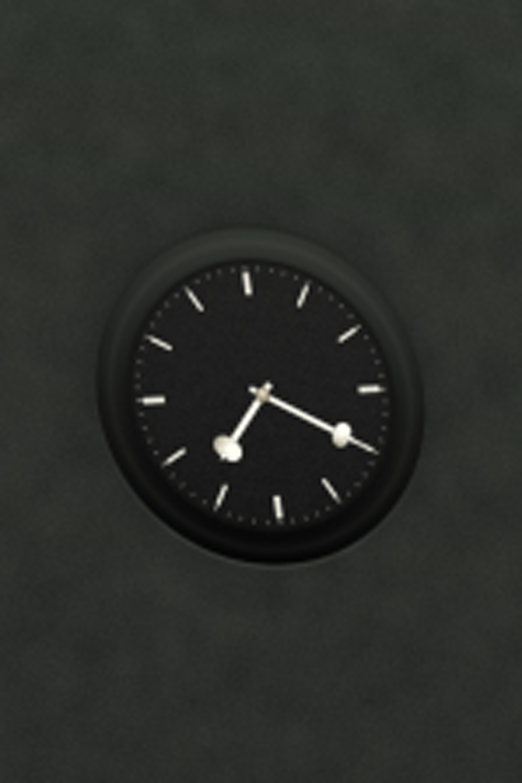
{"hour": 7, "minute": 20}
